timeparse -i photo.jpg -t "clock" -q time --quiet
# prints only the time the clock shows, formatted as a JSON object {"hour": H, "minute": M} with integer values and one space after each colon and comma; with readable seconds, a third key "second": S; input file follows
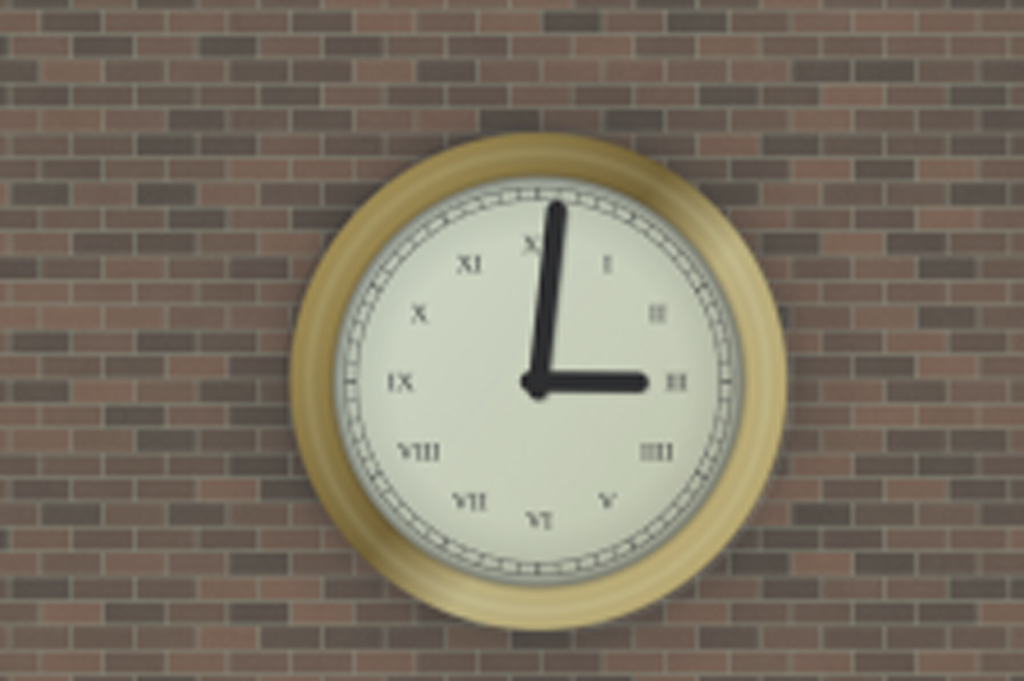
{"hour": 3, "minute": 1}
